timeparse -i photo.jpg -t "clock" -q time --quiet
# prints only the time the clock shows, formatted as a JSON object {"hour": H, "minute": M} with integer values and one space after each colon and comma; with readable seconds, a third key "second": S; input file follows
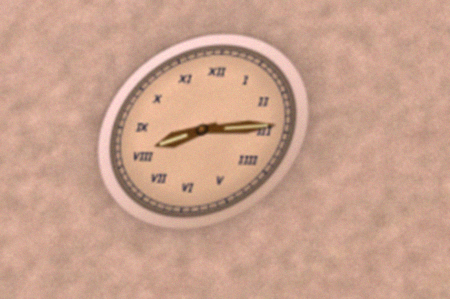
{"hour": 8, "minute": 14}
